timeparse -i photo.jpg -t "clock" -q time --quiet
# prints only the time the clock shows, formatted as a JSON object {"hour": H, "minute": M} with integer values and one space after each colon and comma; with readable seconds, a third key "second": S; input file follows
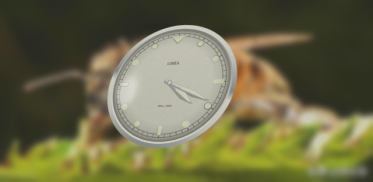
{"hour": 4, "minute": 19}
